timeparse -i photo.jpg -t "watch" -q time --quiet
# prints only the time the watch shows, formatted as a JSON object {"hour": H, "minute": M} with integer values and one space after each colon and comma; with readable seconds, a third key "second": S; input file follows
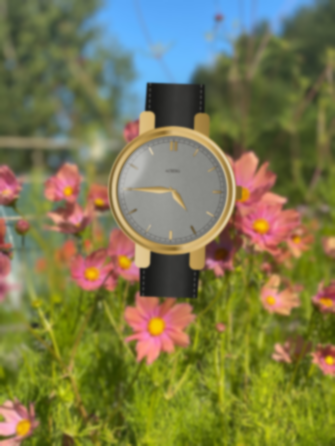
{"hour": 4, "minute": 45}
